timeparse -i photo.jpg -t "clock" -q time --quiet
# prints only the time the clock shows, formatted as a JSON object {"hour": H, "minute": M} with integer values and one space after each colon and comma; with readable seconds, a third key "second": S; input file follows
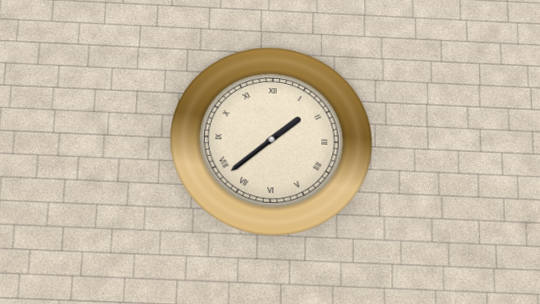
{"hour": 1, "minute": 38}
